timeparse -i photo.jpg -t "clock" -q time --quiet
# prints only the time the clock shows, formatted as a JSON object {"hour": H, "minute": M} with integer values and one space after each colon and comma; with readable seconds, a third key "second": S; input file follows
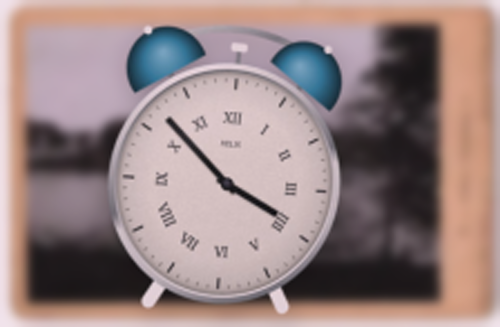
{"hour": 3, "minute": 52}
